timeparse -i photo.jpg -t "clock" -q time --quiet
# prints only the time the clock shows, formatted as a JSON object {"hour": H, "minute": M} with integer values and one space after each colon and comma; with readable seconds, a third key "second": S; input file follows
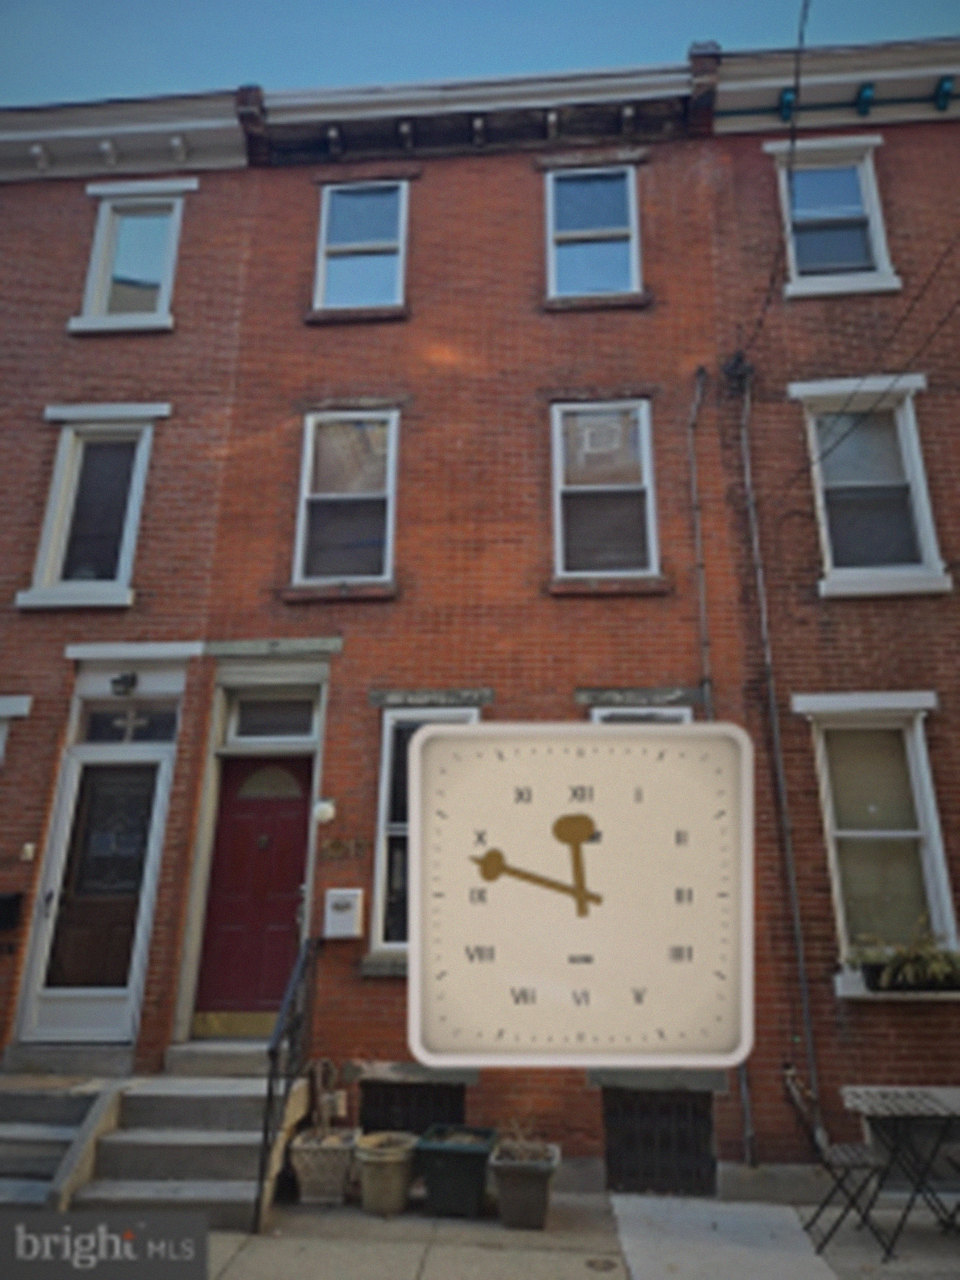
{"hour": 11, "minute": 48}
